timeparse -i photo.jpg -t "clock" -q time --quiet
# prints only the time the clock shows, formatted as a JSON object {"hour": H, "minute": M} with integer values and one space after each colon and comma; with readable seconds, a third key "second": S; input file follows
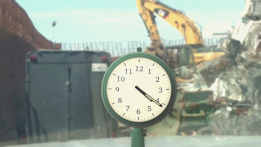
{"hour": 4, "minute": 21}
